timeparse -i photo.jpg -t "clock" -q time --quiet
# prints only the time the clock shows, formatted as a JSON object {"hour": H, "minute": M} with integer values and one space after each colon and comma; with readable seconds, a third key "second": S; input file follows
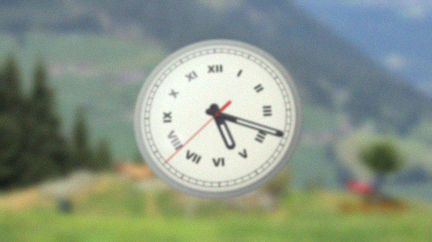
{"hour": 5, "minute": 18, "second": 38}
